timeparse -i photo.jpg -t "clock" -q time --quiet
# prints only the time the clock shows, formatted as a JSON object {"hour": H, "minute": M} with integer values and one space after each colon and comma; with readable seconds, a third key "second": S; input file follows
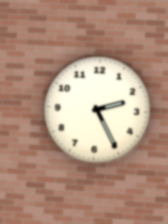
{"hour": 2, "minute": 25}
